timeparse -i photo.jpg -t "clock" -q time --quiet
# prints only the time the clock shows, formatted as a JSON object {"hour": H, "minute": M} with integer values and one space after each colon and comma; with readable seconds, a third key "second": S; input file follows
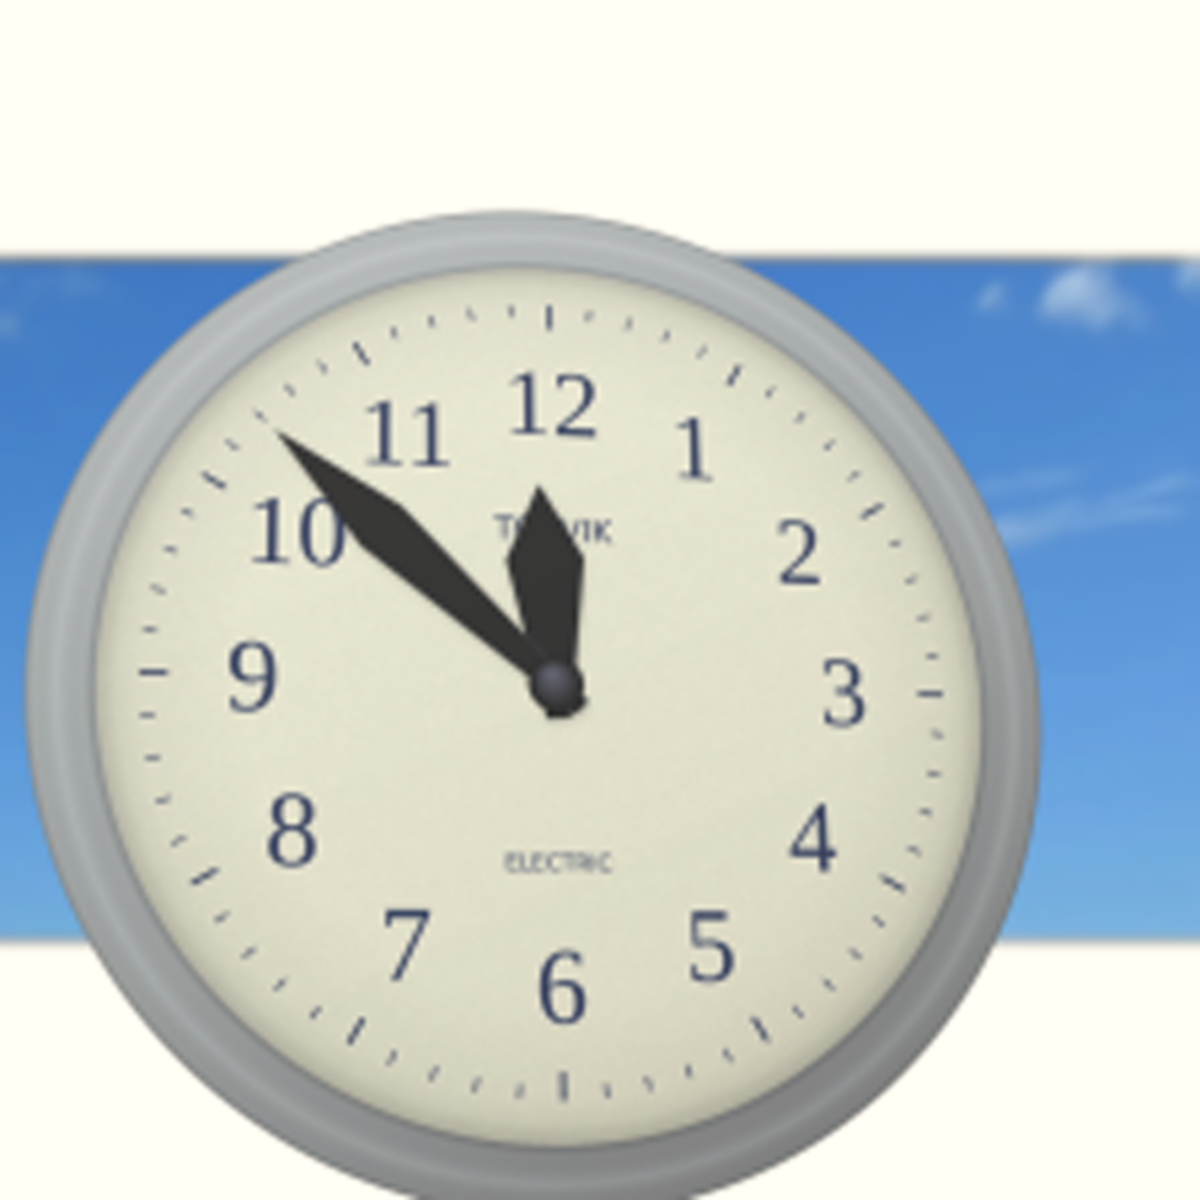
{"hour": 11, "minute": 52}
